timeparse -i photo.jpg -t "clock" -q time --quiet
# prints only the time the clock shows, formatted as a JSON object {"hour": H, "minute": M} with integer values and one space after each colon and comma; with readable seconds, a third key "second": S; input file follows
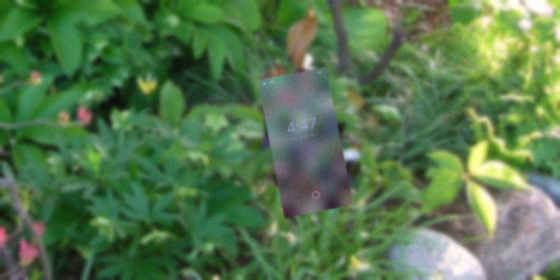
{"hour": 4, "minute": 47}
